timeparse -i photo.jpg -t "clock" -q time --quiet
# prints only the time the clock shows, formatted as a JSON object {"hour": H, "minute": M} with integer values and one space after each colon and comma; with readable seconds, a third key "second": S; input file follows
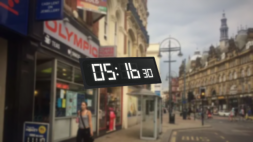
{"hour": 5, "minute": 16, "second": 30}
